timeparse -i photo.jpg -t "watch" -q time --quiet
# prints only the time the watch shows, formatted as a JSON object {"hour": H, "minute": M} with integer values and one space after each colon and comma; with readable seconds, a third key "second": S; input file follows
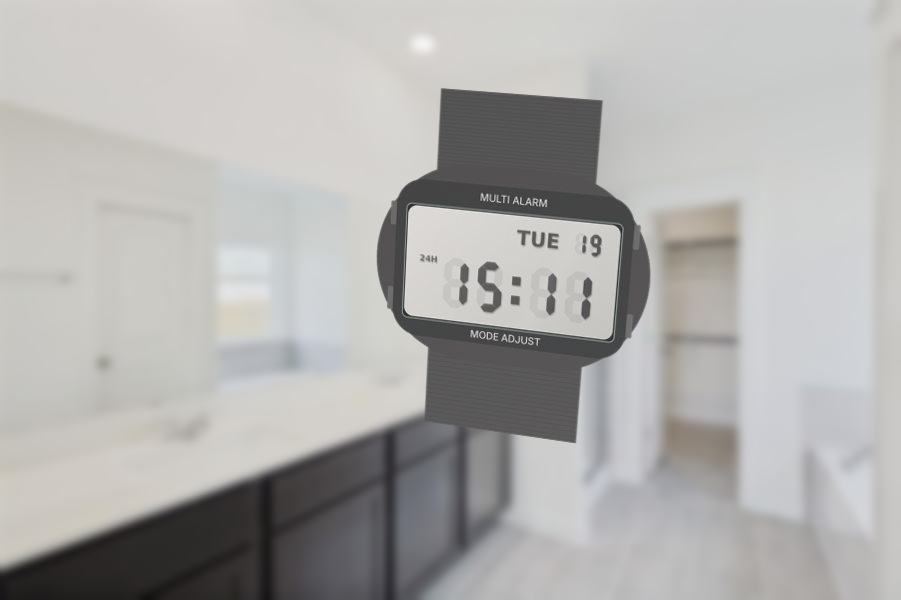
{"hour": 15, "minute": 11}
